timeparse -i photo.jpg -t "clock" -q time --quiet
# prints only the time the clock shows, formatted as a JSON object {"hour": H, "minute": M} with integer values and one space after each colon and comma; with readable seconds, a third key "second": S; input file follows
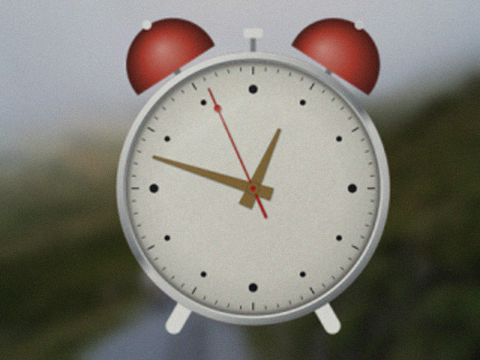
{"hour": 12, "minute": 47, "second": 56}
